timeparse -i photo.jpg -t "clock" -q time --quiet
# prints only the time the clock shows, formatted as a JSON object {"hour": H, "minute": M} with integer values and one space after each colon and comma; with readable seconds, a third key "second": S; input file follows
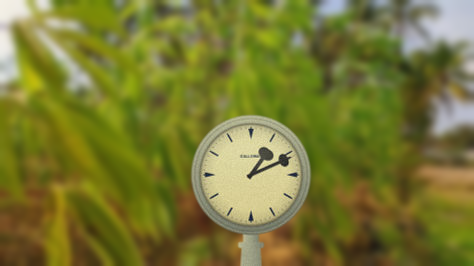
{"hour": 1, "minute": 11}
